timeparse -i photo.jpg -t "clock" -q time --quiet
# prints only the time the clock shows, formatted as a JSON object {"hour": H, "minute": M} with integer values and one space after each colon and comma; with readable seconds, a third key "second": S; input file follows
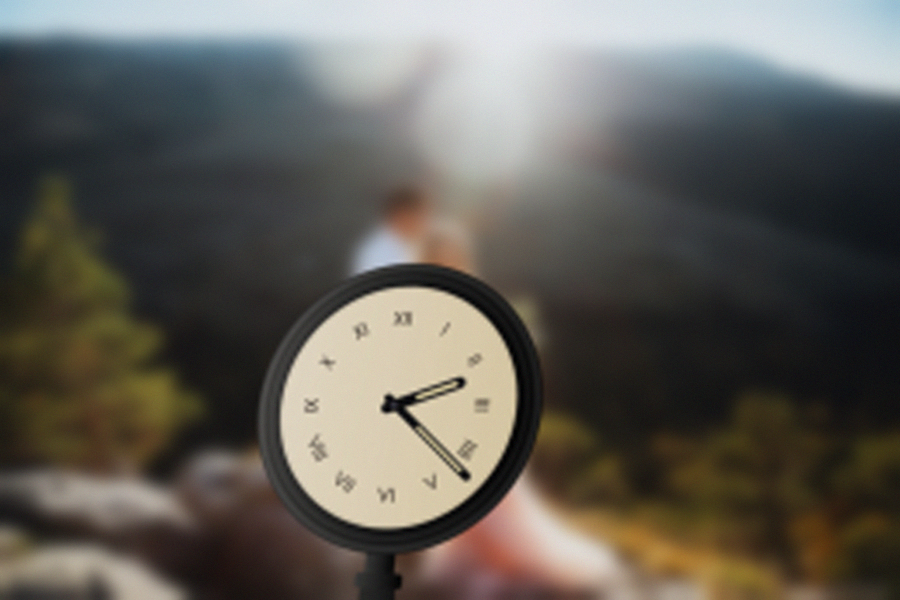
{"hour": 2, "minute": 22}
